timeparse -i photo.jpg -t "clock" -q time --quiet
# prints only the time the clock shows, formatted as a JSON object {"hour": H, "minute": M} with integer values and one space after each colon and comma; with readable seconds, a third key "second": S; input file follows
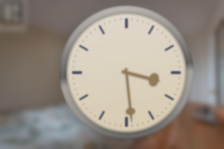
{"hour": 3, "minute": 29}
